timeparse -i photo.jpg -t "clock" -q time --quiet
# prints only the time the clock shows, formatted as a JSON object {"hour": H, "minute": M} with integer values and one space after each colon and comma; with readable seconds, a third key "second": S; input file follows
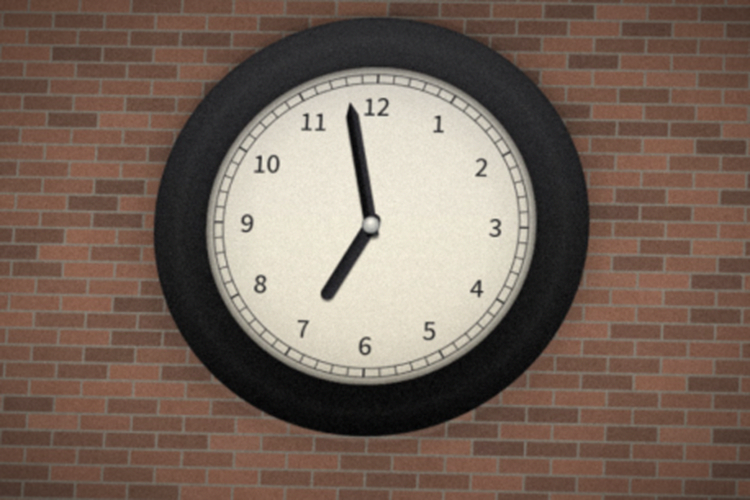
{"hour": 6, "minute": 58}
